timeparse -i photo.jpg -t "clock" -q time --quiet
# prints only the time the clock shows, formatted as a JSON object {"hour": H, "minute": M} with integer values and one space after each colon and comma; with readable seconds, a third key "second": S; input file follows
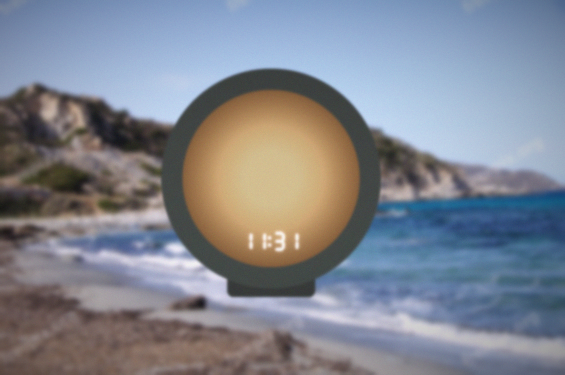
{"hour": 11, "minute": 31}
